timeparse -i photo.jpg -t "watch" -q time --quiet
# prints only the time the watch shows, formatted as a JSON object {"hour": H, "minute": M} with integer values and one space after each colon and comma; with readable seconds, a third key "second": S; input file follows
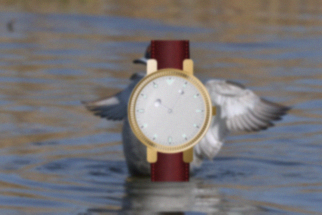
{"hour": 10, "minute": 5}
